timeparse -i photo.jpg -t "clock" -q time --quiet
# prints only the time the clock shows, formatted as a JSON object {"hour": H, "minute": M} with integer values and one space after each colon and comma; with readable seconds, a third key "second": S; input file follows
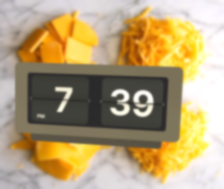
{"hour": 7, "minute": 39}
